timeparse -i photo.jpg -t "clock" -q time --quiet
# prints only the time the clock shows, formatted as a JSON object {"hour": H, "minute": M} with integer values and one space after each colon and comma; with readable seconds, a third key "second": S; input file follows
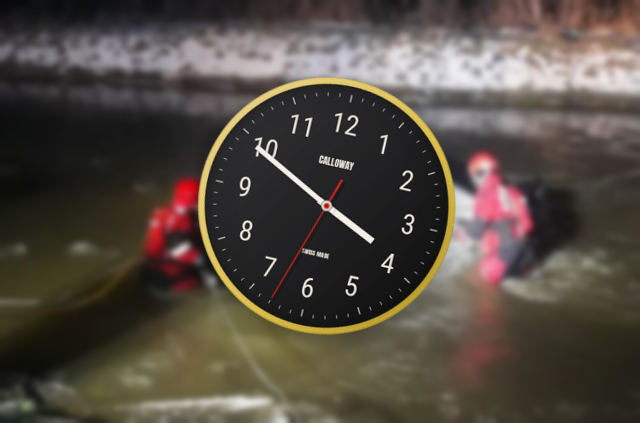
{"hour": 3, "minute": 49, "second": 33}
